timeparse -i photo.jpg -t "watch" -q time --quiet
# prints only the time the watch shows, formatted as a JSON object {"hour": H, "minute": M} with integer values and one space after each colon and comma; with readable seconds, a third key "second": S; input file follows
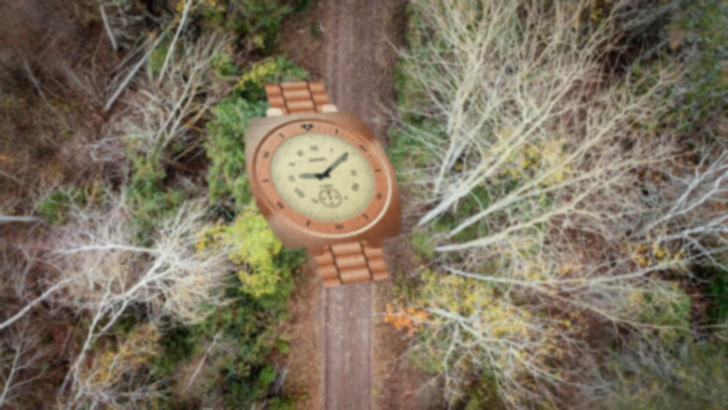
{"hour": 9, "minute": 9}
